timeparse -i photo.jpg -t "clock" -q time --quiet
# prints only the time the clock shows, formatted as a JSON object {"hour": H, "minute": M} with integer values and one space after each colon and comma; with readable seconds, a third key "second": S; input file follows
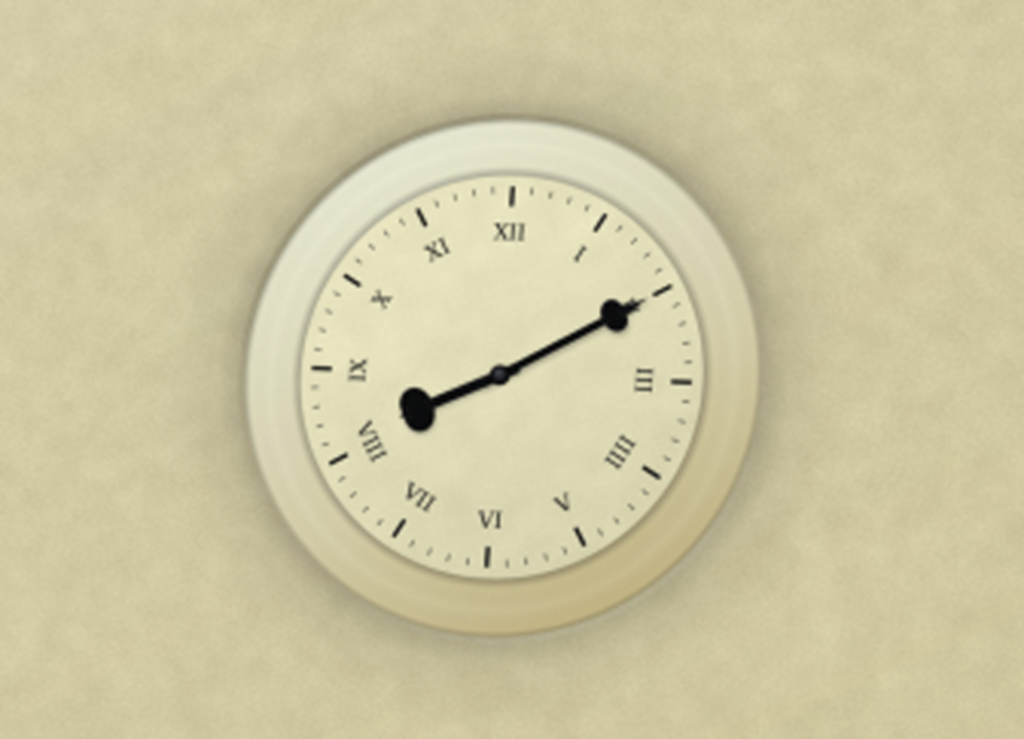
{"hour": 8, "minute": 10}
